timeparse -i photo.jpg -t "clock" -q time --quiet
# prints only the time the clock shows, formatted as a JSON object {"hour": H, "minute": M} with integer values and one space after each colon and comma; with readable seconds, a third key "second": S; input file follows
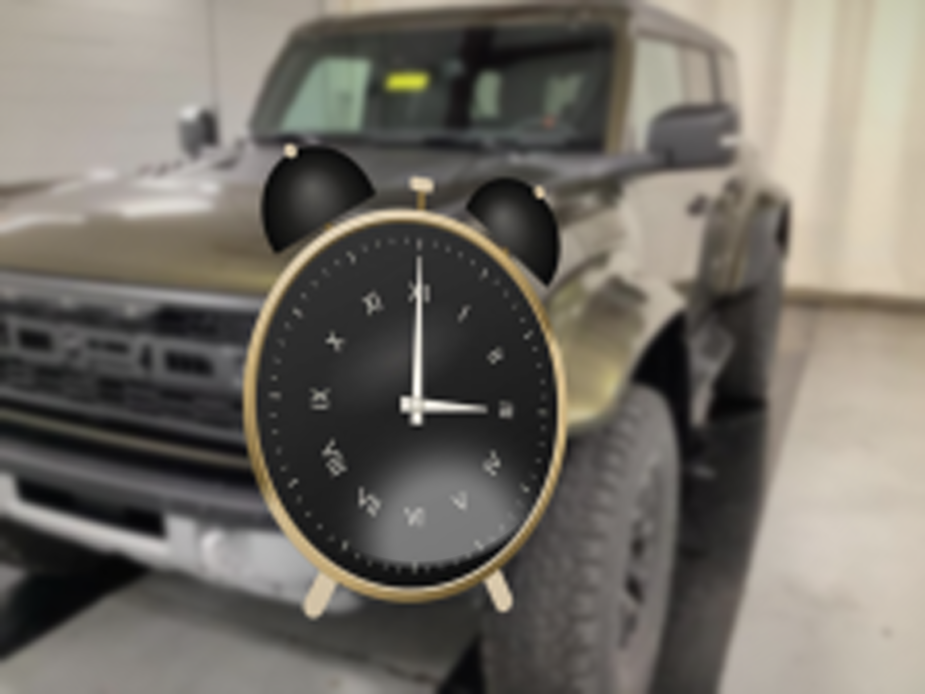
{"hour": 3, "minute": 0}
